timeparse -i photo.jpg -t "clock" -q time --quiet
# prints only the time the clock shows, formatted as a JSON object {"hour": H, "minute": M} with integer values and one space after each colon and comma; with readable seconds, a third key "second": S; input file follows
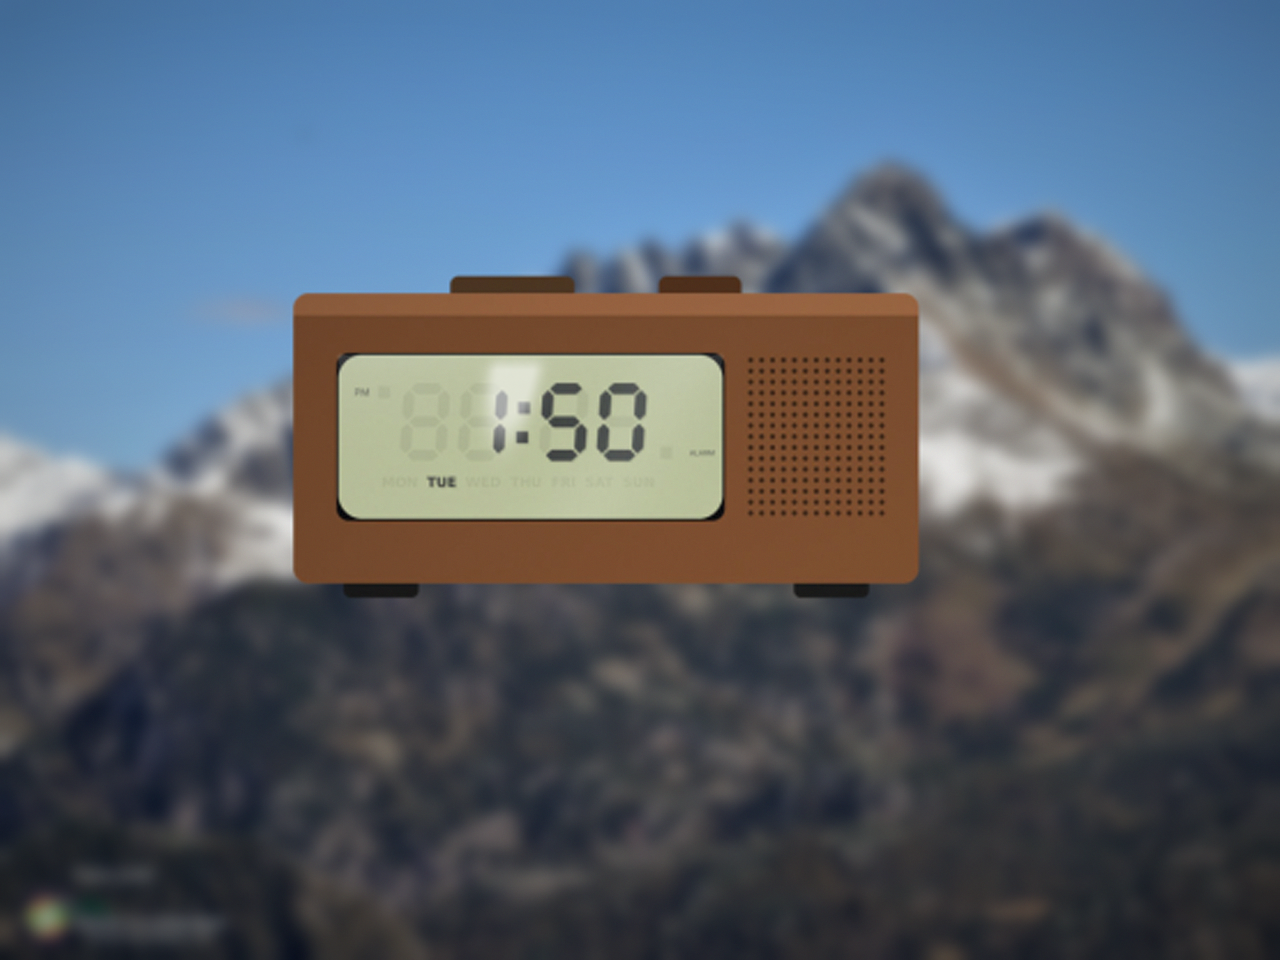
{"hour": 1, "minute": 50}
